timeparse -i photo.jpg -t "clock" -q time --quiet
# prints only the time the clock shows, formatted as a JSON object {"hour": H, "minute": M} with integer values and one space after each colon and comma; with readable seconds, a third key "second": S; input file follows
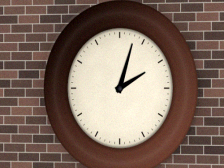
{"hour": 2, "minute": 3}
